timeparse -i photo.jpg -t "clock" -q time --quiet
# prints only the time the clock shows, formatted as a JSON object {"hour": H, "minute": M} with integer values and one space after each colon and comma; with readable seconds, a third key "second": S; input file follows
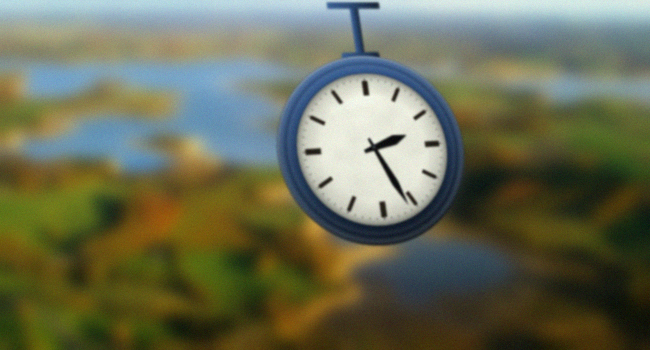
{"hour": 2, "minute": 26}
